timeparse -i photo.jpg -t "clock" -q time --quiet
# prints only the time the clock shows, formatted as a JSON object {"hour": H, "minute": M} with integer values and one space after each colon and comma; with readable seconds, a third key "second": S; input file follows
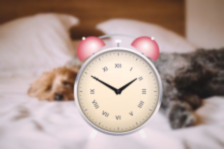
{"hour": 1, "minute": 50}
